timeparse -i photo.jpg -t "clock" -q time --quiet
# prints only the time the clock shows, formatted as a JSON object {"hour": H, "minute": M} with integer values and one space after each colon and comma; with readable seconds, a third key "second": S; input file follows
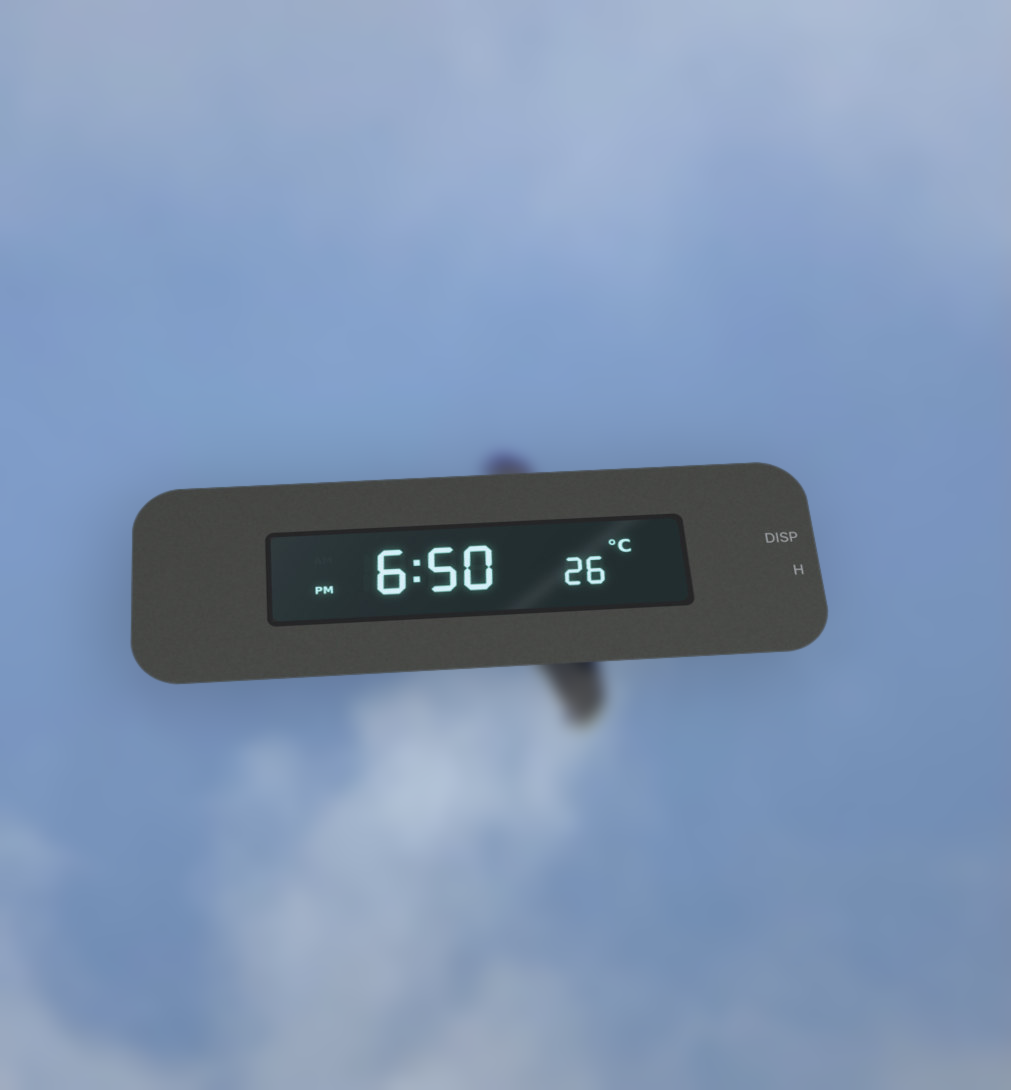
{"hour": 6, "minute": 50}
